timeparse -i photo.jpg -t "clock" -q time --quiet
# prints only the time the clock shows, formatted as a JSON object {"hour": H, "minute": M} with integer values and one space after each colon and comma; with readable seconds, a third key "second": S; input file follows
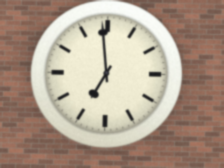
{"hour": 6, "minute": 59}
